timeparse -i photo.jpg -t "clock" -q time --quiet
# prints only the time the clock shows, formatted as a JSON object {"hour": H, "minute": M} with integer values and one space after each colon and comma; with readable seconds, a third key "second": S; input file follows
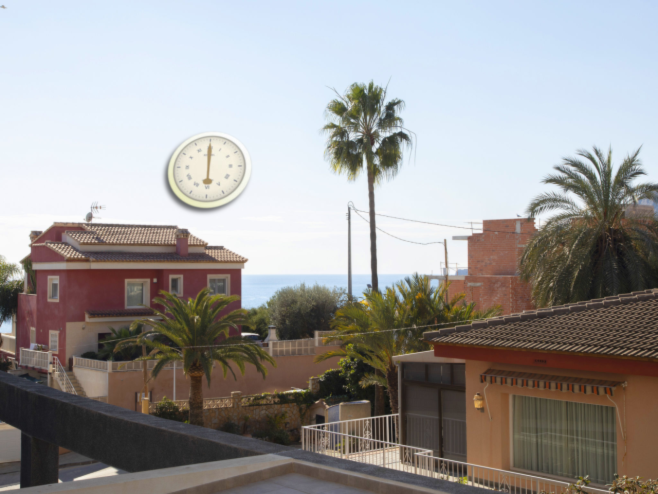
{"hour": 6, "minute": 0}
